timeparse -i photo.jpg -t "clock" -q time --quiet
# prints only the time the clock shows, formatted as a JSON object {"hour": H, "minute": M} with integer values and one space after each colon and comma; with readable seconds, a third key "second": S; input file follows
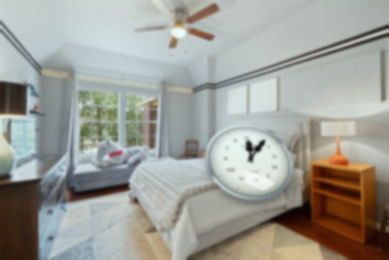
{"hour": 12, "minute": 7}
